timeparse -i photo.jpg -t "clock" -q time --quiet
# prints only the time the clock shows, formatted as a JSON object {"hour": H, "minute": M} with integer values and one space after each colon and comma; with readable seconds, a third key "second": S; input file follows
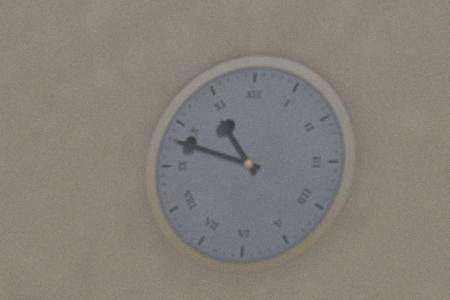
{"hour": 10, "minute": 48}
